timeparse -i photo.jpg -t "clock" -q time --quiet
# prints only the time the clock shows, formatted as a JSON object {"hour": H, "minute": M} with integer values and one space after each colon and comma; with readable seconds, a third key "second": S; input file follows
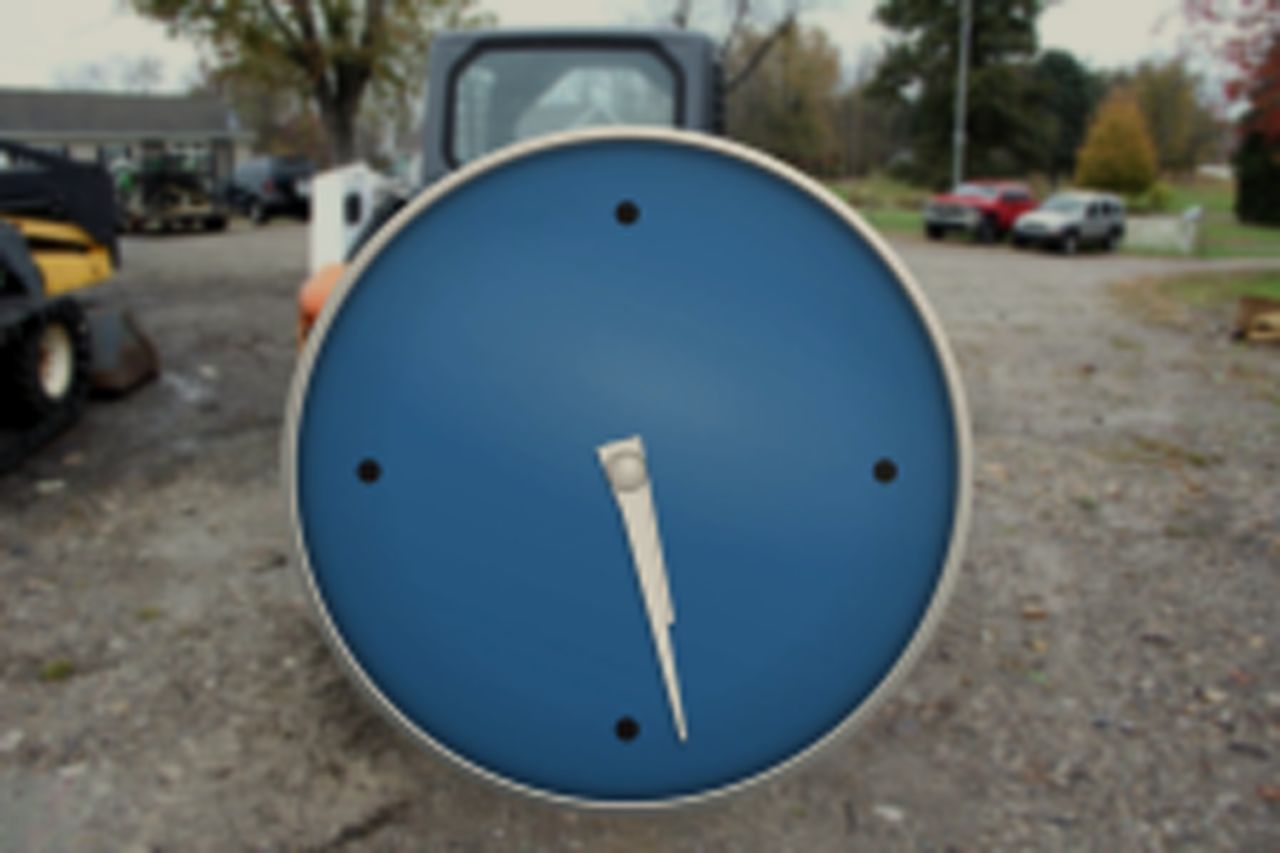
{"hour": 5, "minute": 28}
